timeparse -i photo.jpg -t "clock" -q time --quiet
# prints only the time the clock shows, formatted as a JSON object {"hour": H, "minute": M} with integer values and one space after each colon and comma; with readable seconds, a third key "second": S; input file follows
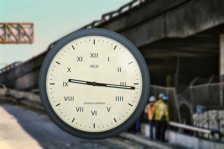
{"hour": 9, "minute": 16}
